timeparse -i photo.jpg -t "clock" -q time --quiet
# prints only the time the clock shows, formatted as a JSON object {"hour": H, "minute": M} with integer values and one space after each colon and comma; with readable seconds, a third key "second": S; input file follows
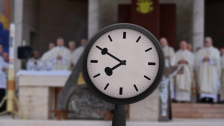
{"hour": 7, "minute": 50}
